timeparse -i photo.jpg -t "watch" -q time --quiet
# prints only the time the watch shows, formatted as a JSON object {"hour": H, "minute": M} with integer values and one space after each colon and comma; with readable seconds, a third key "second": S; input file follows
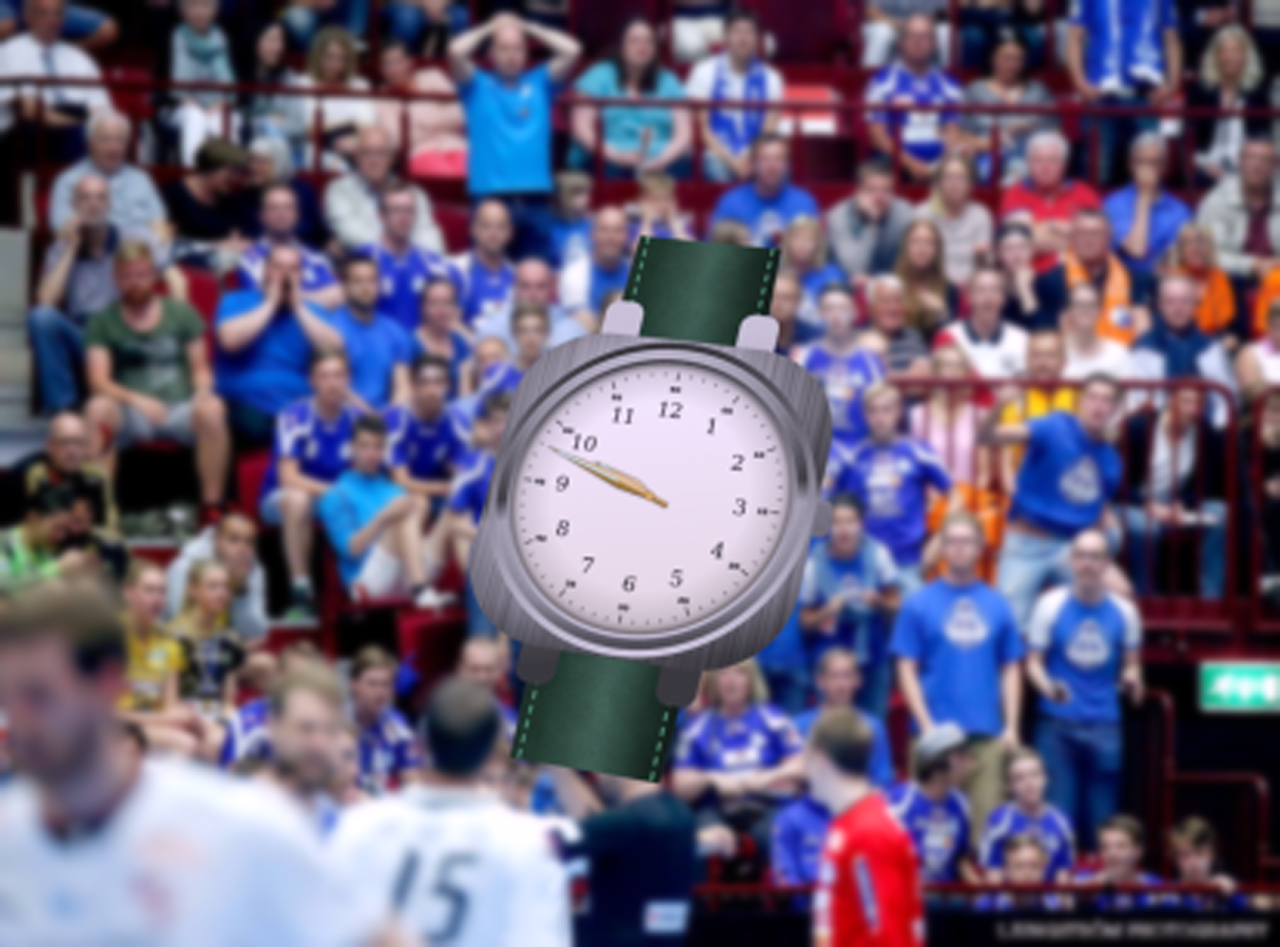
{"hour": 9, "minute": 48}
